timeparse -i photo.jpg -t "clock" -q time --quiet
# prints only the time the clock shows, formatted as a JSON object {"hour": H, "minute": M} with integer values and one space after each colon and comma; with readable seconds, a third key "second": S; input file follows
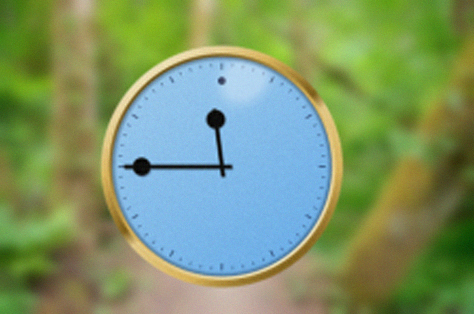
{"hour": 11, "minute": 45}
